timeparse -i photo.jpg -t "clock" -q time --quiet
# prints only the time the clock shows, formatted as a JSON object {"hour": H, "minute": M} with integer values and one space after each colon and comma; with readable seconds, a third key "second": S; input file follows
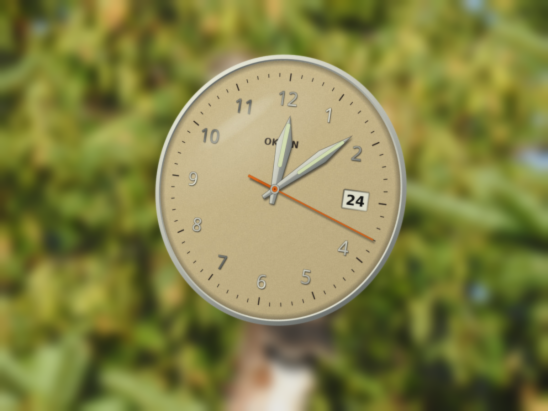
{"hour": 12, "minute": 8, "second": 18}
